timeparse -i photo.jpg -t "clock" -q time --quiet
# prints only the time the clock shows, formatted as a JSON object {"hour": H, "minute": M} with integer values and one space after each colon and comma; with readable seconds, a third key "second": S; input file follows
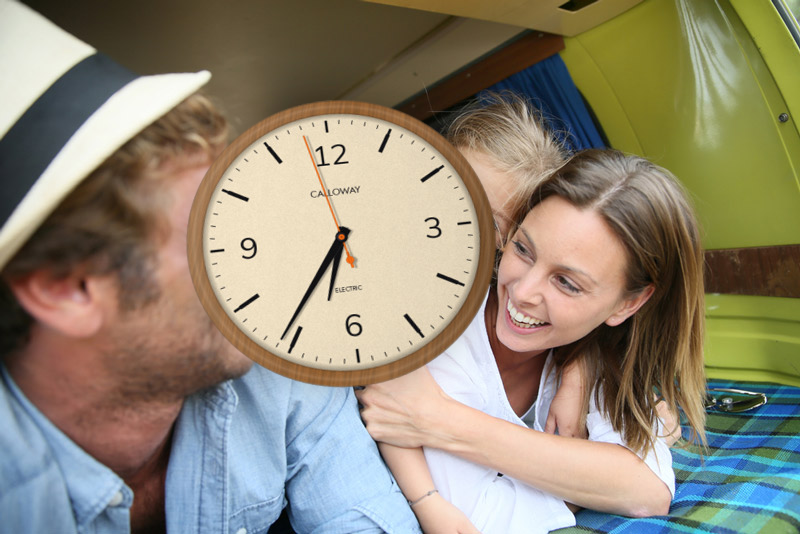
{"hour": 6, "minute": 35, "second": 58}
